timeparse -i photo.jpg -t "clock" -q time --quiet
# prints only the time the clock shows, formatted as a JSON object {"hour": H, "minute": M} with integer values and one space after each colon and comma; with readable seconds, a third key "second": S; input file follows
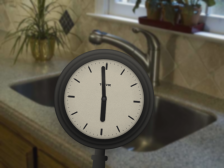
{"hour": 5, "minute": 59}
